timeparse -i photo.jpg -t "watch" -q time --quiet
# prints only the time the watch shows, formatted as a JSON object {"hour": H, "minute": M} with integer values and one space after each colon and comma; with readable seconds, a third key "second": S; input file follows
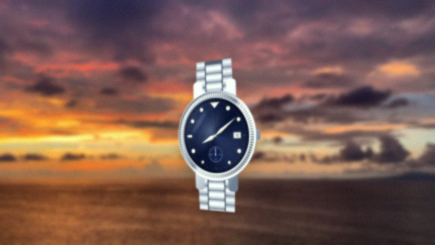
{"hour": 8, "minute": 9}
